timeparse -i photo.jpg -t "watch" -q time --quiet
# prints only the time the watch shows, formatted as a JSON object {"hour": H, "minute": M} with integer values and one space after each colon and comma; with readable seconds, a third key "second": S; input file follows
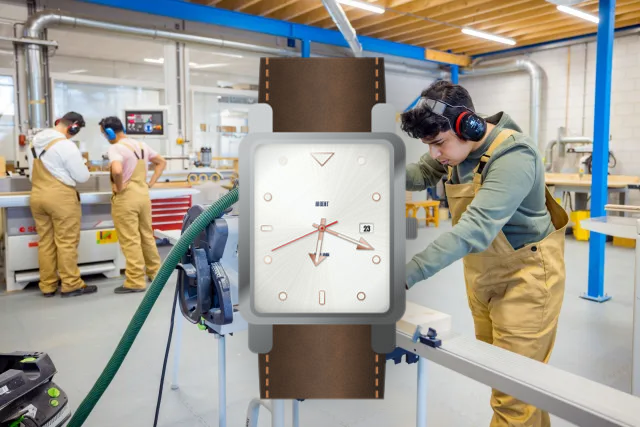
{"hour": 6, "minute": 18, "second": 41}
